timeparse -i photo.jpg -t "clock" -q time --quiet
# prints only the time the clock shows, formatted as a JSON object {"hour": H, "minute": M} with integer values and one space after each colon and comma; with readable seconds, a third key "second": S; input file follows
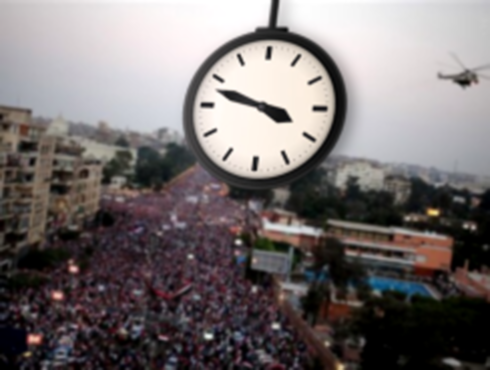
{"hour": 3, "minute": 48}
